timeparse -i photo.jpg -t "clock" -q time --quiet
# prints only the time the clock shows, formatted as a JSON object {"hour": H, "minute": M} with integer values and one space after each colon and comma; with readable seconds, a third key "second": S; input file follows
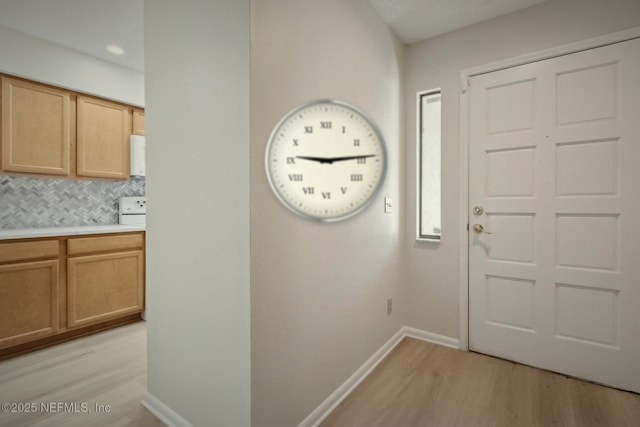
{"hour": 9, "minute": 14}
